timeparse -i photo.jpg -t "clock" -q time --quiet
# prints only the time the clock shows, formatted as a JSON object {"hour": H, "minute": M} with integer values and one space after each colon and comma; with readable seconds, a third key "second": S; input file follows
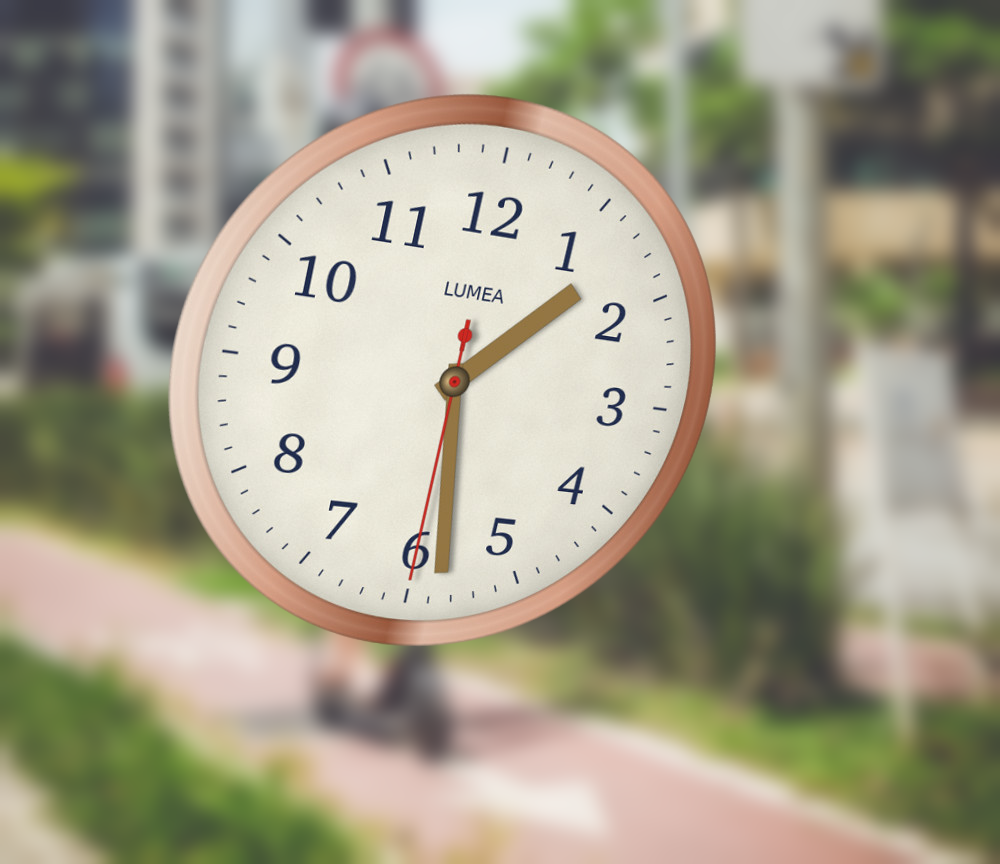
{"hour": 1, "minute": 28, "second": 30}
